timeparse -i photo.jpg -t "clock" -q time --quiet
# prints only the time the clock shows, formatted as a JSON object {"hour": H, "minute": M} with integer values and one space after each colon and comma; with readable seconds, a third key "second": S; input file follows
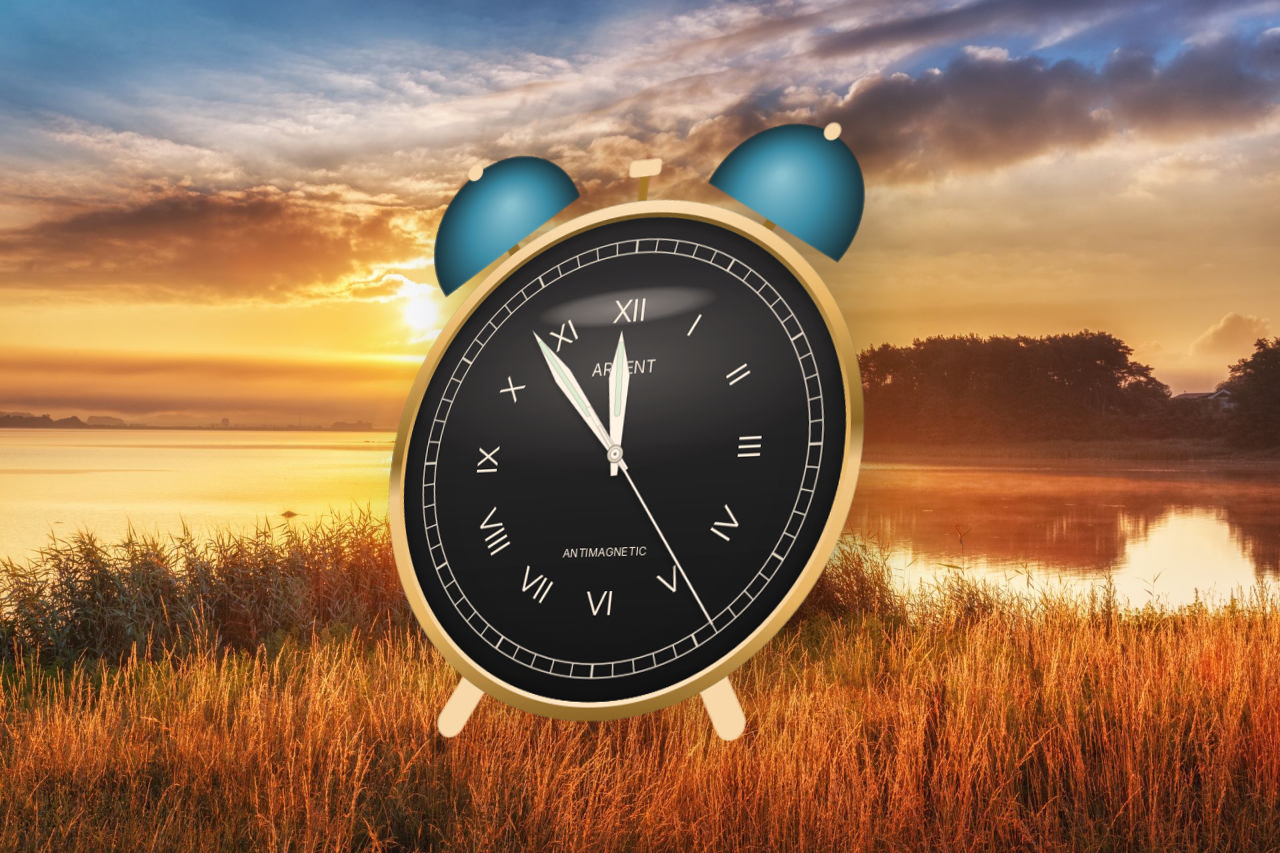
{"hour": 11, "minute": 53, "second": 24}
